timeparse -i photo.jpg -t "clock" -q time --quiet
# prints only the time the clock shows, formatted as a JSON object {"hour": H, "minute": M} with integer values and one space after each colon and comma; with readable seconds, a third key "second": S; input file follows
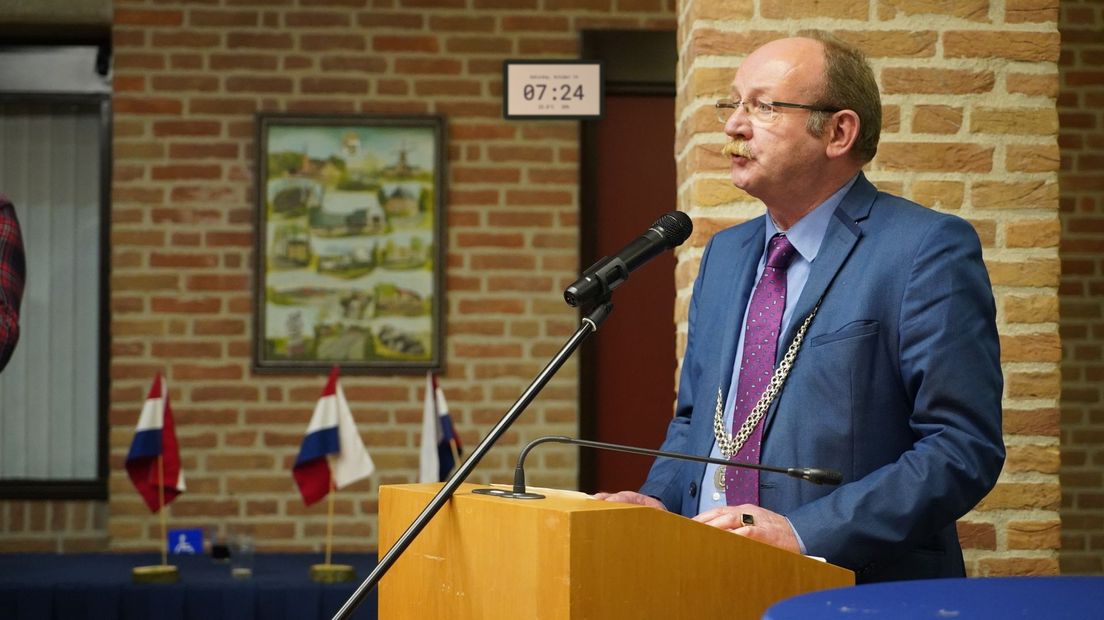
{"hour": 7, "minute": 24}
